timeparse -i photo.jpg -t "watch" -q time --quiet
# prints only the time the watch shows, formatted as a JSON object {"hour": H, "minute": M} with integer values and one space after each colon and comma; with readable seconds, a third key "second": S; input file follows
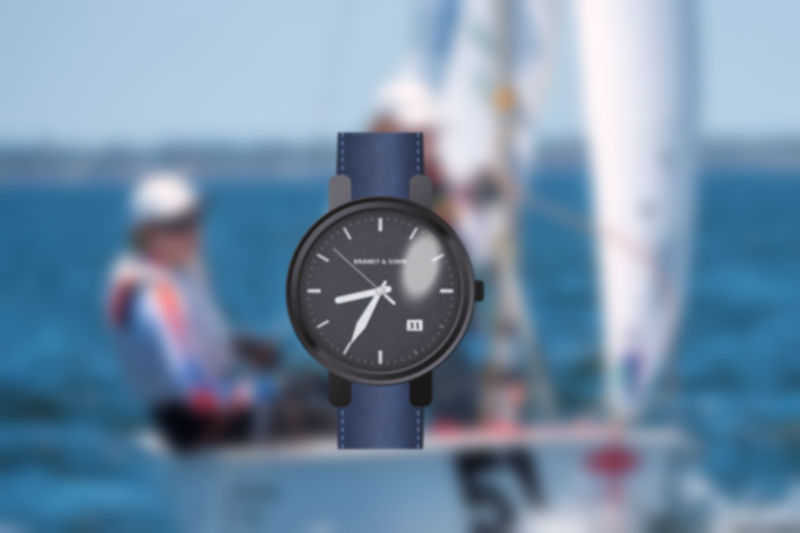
{"hour": 8, "minute": 34, "second": 52}
